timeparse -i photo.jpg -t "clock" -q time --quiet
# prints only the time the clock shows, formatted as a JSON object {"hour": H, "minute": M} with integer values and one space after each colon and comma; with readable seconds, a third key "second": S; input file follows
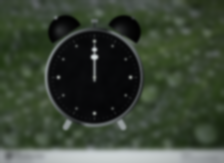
{"hour": 12, "minute": 0}
